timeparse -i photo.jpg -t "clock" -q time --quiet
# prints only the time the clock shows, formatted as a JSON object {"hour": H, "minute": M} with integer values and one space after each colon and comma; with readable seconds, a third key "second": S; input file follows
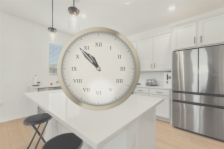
{"hour": 10, "minute": 53}
